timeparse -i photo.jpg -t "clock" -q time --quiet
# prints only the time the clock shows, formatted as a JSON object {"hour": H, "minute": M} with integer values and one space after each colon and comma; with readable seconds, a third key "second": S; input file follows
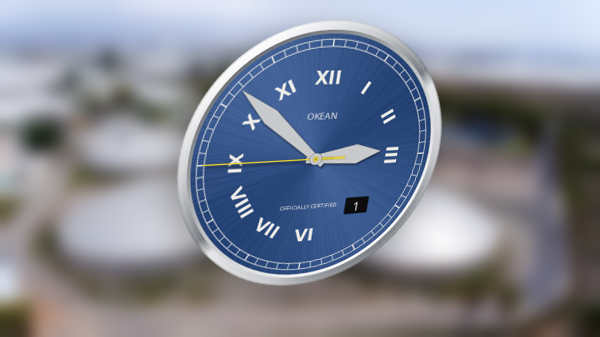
{"hour": 2, "minute": 51, "second": 45}
